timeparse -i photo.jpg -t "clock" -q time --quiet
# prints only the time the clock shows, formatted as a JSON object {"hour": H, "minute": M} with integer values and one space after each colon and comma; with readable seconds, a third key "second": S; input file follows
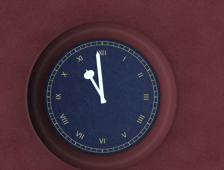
{"hour": 10, "minute": 59}
